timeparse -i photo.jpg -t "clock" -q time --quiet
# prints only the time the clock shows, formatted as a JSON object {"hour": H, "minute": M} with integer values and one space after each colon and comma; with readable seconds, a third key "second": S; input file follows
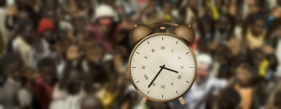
{"hour": 3, "minute": 36}
